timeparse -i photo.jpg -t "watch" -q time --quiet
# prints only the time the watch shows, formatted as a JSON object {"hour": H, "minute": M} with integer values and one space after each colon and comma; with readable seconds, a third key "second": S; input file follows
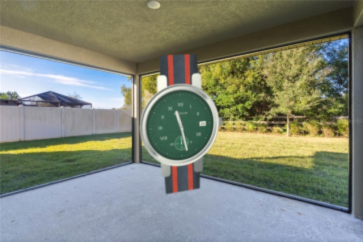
{"hour": 11, "minute": 28}
